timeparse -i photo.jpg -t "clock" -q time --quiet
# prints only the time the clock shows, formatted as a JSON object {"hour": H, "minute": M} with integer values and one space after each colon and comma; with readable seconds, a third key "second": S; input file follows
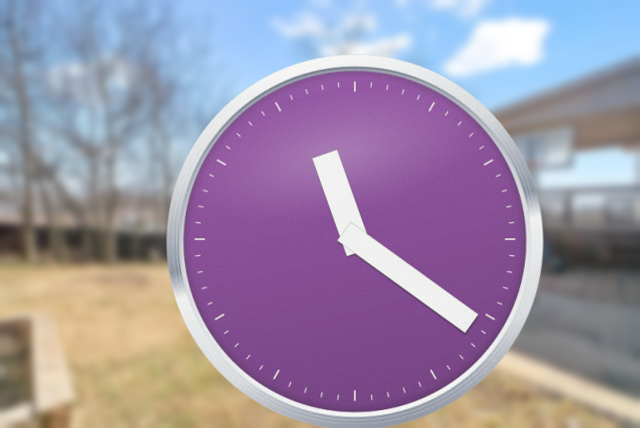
{"hour": 11, "minute": 21}
